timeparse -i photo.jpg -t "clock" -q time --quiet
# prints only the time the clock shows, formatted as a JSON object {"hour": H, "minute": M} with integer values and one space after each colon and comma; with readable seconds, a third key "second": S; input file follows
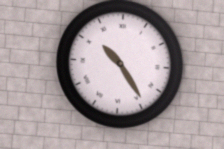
{"hour": 10, "minute": 24}
